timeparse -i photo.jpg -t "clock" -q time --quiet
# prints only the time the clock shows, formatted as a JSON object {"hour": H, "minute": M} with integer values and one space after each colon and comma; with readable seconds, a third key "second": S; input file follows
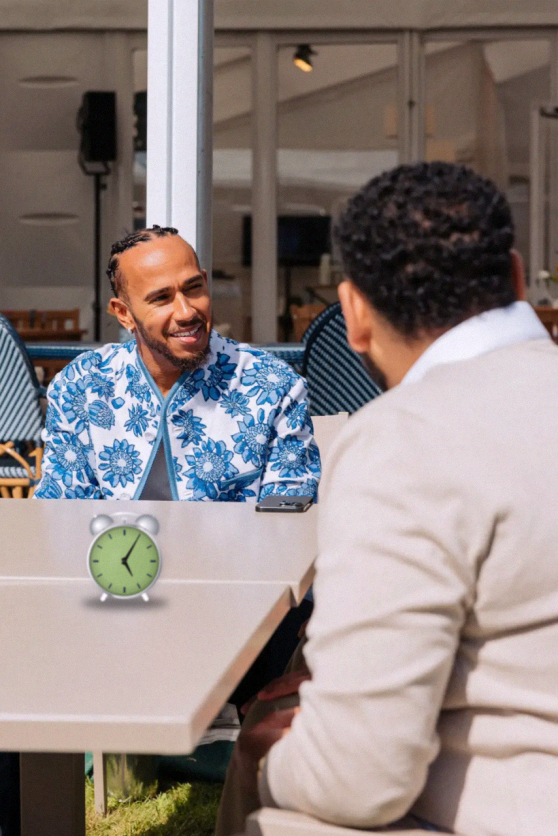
{"hour": 5, "minute": 5}
